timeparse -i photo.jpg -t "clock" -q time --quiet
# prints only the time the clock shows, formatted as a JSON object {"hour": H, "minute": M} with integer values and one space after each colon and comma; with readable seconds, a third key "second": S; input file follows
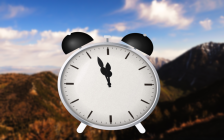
{"hour": 11, "minute": 57}
